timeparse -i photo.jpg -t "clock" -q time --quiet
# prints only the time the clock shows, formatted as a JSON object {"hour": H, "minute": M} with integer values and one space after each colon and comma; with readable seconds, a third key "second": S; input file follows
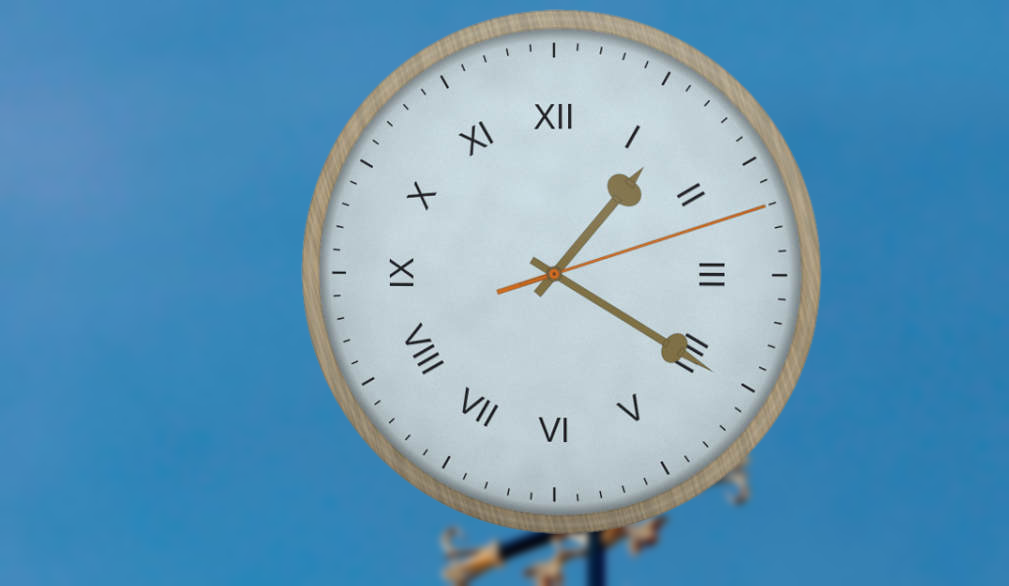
{"hour": 1, "minute": 20, "second": 12}
